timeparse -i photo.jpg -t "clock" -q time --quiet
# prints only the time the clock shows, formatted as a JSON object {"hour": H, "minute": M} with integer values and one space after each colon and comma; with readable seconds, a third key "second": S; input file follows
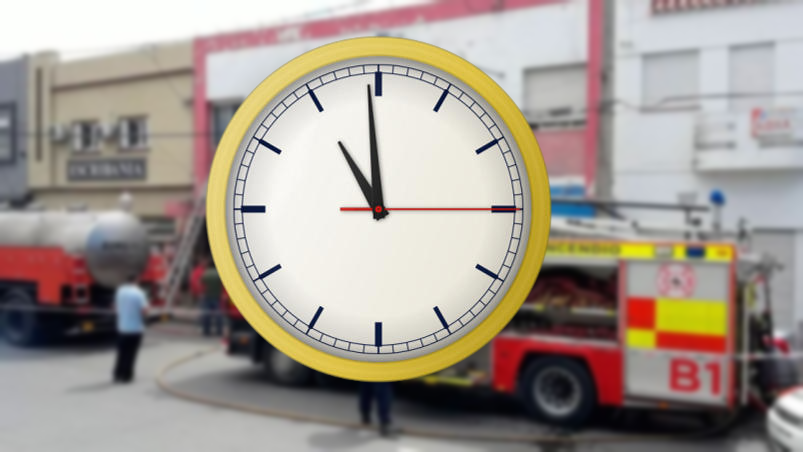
{"hour": 10, "minute": 59, "second": 15}
